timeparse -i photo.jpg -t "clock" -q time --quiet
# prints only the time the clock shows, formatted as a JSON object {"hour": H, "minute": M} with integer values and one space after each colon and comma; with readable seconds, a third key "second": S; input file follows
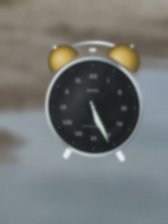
{"hour": 5, "minute": 26}
